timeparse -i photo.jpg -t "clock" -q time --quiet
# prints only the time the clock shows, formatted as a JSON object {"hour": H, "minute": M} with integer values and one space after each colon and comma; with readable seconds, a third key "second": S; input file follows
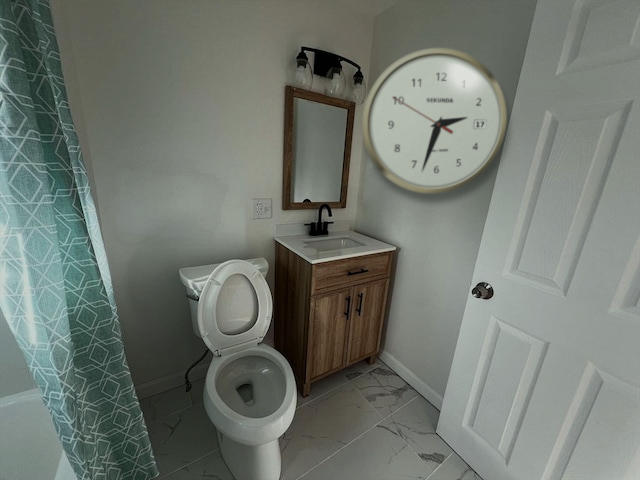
{"hour": 2, "minute": 32, "second": 50}
